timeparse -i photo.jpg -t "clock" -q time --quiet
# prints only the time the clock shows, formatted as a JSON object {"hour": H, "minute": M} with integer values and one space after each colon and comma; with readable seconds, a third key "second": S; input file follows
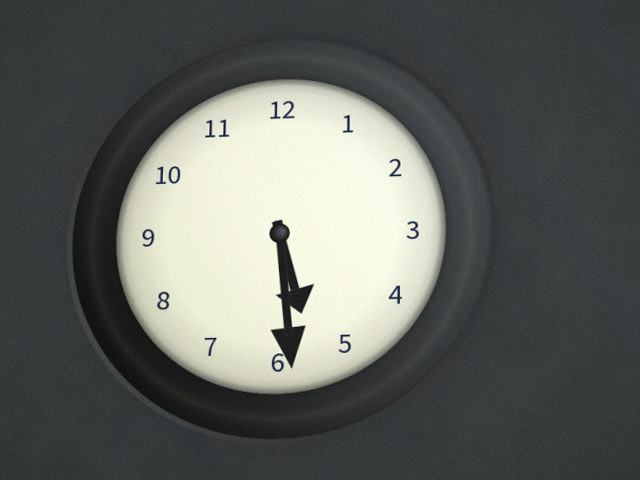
{"hour": 5, "minute": 29}
